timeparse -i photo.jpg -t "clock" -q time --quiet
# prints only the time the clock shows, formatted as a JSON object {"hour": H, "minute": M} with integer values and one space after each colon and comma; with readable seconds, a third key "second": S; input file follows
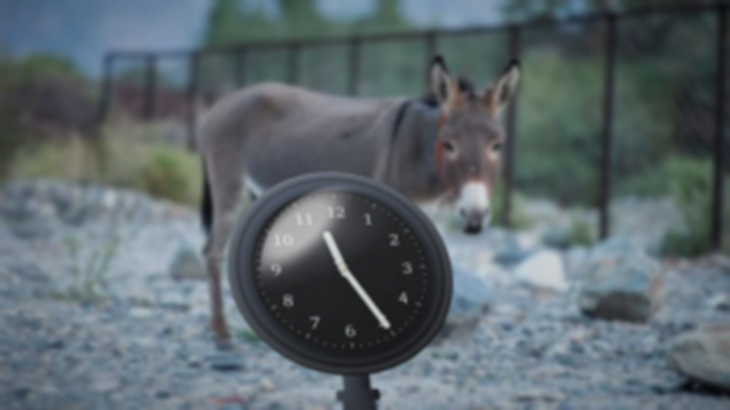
{"hour": 11, "minute": 25}
